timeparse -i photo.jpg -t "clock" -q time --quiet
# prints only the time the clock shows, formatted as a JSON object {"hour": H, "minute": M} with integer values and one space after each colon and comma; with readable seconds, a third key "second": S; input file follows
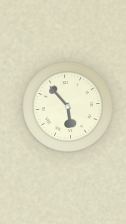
{"hour": 5, "minute": 54}
